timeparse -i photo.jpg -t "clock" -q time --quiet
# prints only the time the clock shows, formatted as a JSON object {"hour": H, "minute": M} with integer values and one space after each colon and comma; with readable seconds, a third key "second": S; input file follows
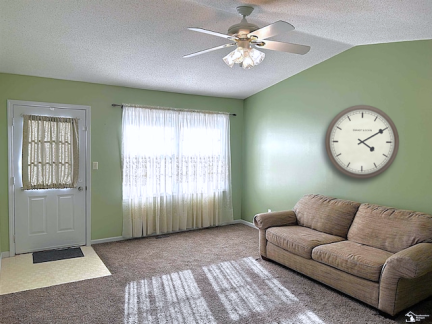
{"hour": 4, "minute": 10}
